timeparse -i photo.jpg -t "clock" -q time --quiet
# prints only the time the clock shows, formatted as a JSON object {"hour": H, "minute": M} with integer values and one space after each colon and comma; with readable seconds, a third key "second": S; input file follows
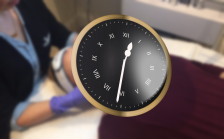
{"hour": 12, "minute": 31}
